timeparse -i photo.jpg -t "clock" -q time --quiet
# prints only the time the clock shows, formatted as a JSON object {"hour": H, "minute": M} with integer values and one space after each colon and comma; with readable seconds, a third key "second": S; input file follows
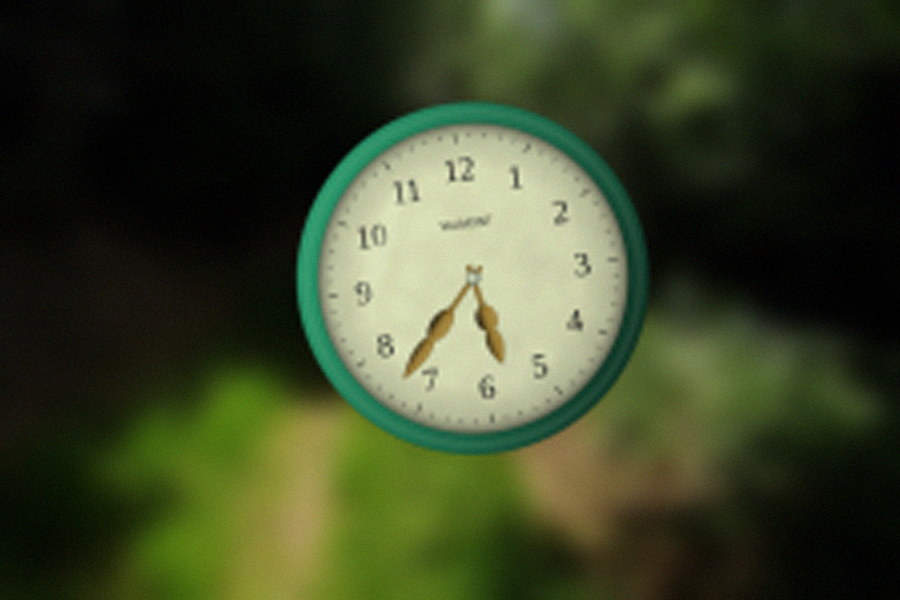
{"hour": 5, "minute": 37}
